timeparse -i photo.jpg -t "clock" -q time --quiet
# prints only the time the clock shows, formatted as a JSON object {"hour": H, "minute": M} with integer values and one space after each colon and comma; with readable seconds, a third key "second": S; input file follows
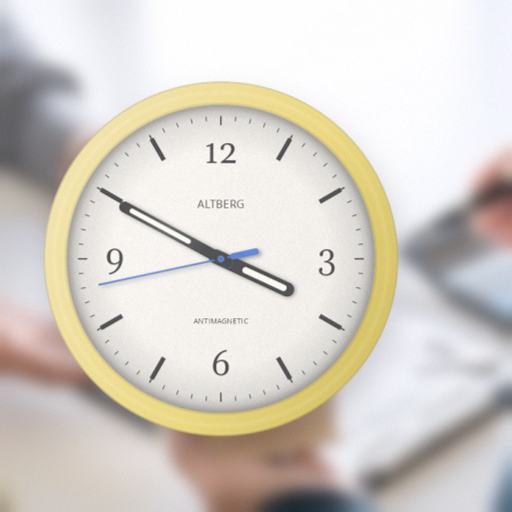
{"hour": 3, "minute": 49, "second": 43}
